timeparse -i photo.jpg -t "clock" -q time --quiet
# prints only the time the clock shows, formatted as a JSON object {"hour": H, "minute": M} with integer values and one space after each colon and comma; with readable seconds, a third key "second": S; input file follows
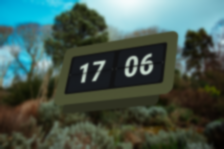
{"hour": 17, "minute": 6}
